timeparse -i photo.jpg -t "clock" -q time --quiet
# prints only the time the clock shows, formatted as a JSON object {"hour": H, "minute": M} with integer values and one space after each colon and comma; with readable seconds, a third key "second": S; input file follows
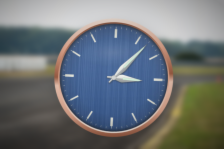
{"hour": 3, "minute": 7}
